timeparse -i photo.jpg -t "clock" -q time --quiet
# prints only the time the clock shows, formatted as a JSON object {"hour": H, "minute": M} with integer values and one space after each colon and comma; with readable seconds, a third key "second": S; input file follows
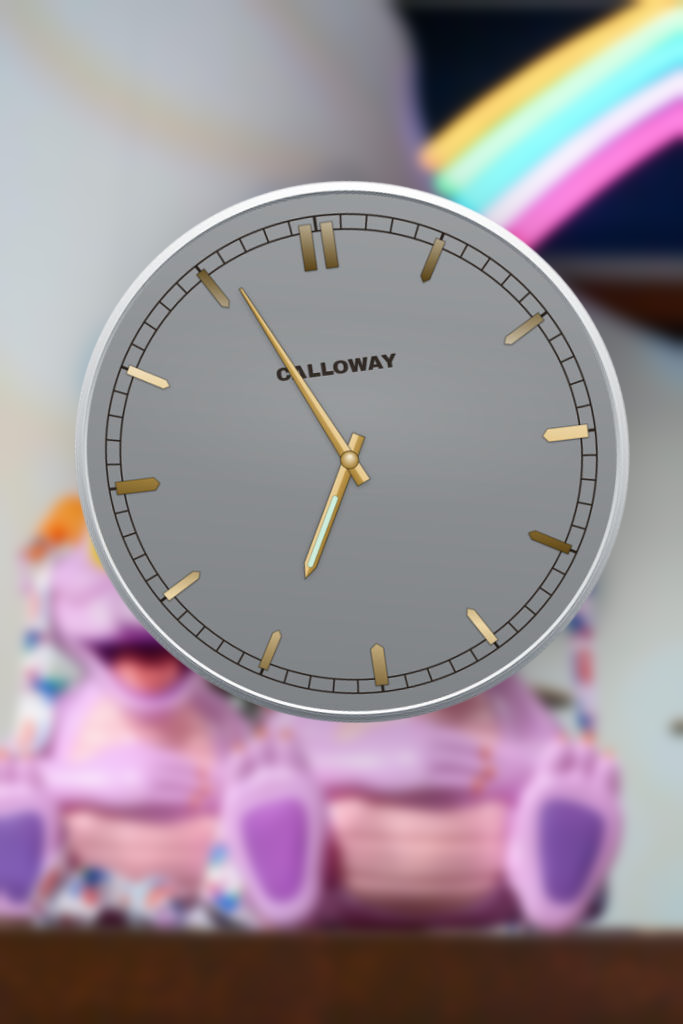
{"hour": 6, "minute": 56}
